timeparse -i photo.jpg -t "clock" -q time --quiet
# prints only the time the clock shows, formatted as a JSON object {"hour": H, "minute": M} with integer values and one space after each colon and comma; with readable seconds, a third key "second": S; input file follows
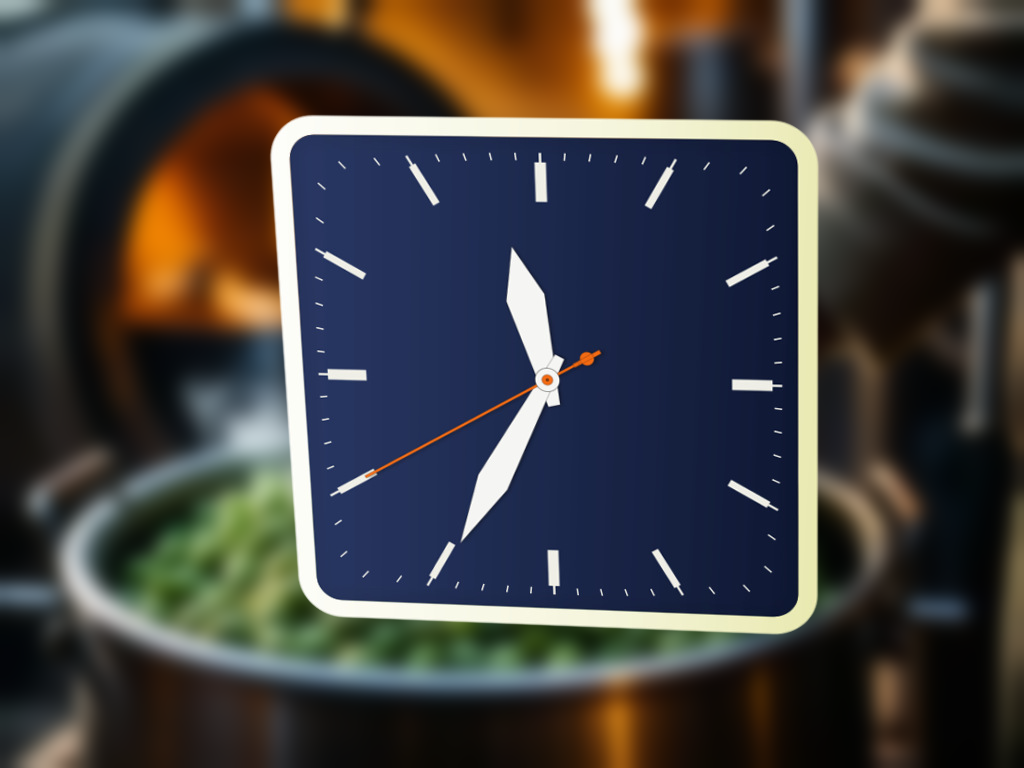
{"hour": 11, "minute": 34, "second": 40}
